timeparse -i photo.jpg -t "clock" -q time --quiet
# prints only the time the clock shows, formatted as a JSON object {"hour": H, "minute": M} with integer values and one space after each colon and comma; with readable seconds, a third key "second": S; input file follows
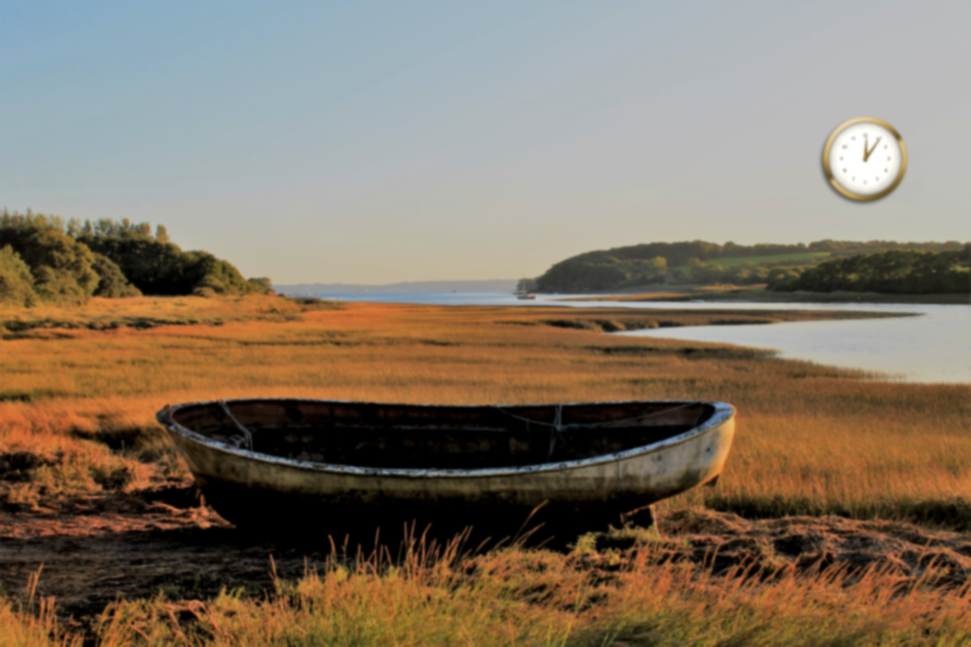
{"hour": 12, "minute": 6}
